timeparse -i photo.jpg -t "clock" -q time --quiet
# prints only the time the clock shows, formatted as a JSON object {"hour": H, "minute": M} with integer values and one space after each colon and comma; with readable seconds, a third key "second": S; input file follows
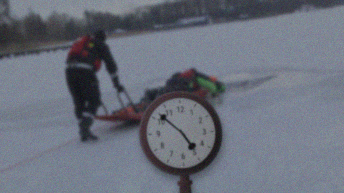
{"hour": 4, "minute": 52}
